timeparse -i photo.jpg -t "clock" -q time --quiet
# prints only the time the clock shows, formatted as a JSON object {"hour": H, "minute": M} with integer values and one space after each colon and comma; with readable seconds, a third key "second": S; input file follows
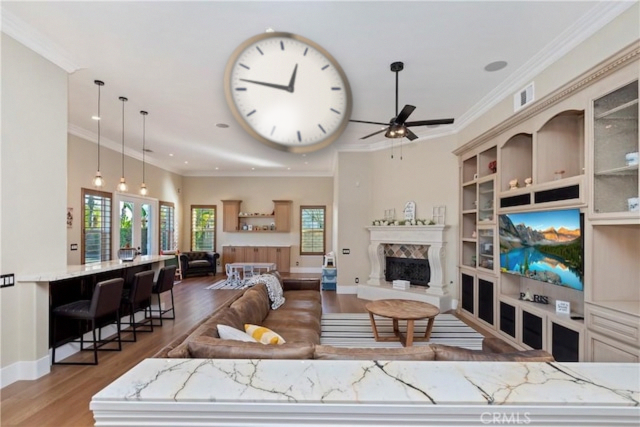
{"hour": 12, "minute": 47}
